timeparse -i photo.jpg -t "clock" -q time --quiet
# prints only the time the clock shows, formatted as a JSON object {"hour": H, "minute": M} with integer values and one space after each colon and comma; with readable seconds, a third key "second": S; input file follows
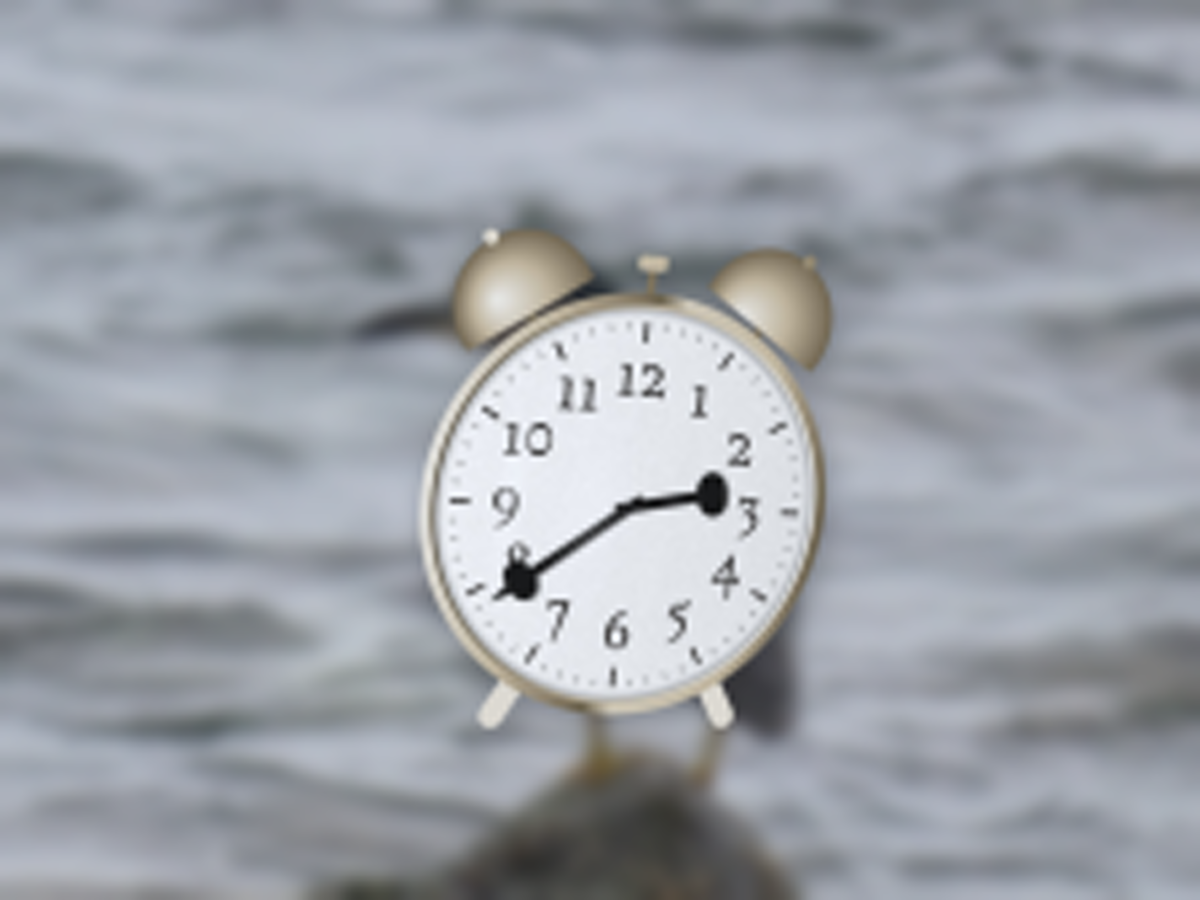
{"hour": 2, "minute": 39}
